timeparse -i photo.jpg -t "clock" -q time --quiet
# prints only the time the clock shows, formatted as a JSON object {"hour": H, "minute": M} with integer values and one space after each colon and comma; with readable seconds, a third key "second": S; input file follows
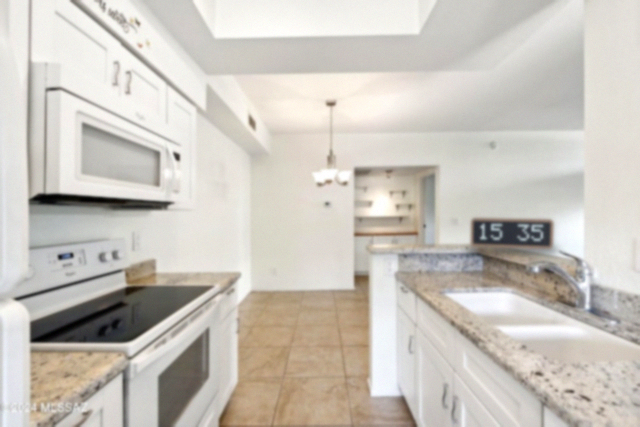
{"hour": 15, "minute": 35}
